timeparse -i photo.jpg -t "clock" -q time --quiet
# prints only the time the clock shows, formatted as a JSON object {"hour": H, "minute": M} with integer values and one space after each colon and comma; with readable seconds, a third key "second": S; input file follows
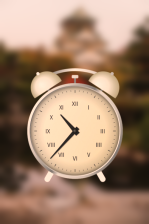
{"hour": 10, "minute": 37}
